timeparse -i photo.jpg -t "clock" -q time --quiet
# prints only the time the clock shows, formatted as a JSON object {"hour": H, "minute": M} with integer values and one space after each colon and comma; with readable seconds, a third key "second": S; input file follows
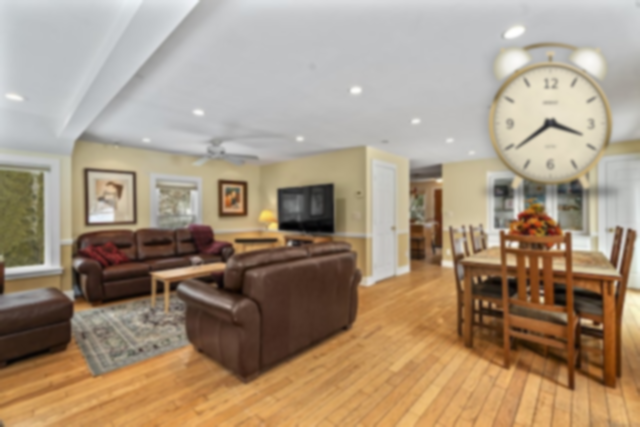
{"hour": 3, "minute": 39}
